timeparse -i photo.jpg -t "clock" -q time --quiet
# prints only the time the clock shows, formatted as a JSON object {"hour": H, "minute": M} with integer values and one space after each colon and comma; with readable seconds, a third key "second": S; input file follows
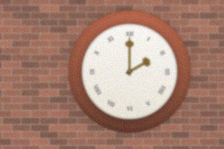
{"hour": 2, "minute": 0}
